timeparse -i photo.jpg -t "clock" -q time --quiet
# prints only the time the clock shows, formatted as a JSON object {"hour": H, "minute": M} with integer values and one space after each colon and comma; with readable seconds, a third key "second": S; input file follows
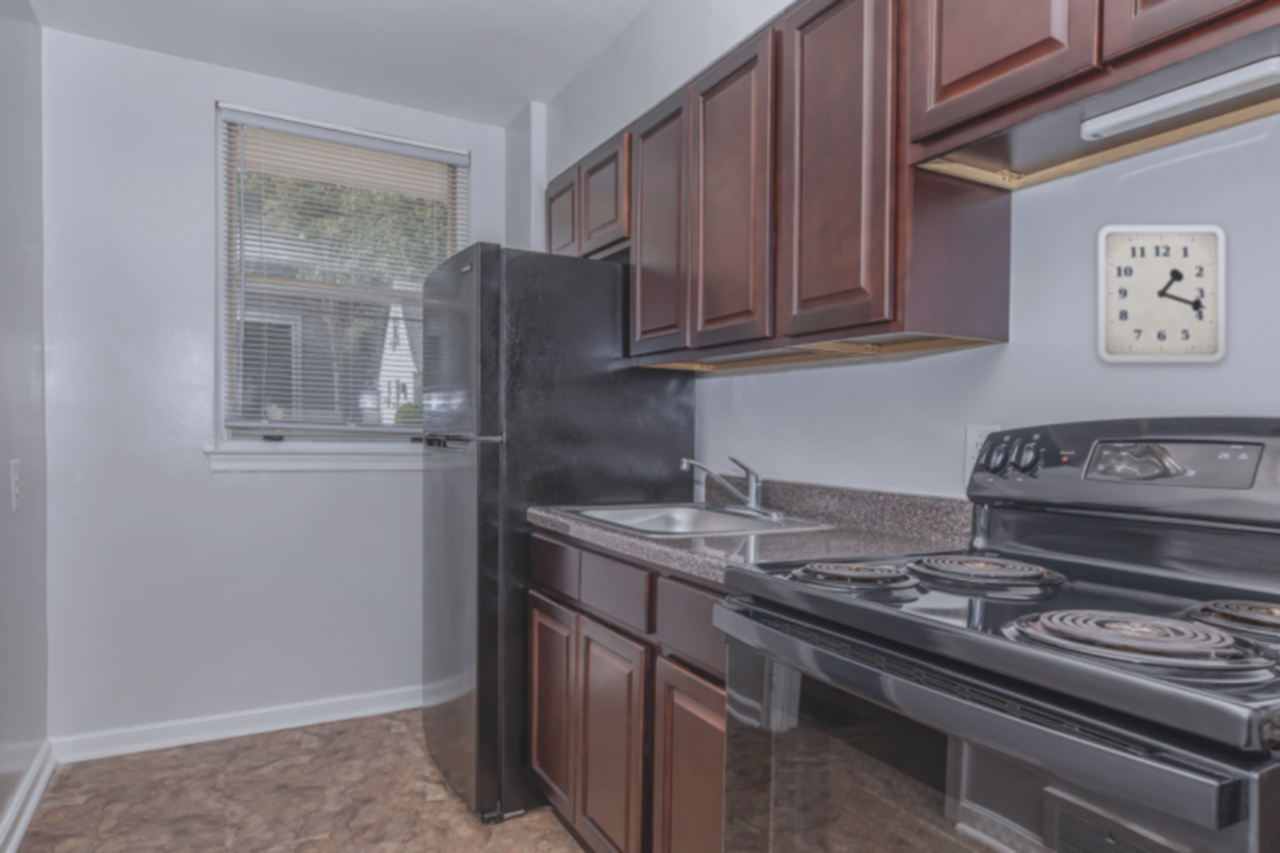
{"hour": 1, "minute": 18}
